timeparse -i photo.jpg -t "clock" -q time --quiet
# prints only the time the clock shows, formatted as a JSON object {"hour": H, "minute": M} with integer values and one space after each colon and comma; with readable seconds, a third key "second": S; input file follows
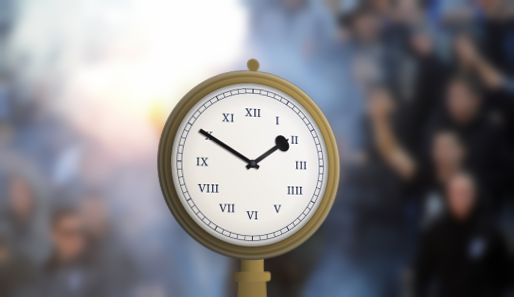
{"hour": 1, "minute": 50}
